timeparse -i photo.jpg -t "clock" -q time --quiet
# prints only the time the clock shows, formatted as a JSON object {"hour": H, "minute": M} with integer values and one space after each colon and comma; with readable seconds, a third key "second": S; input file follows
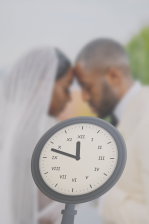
{"hour": 11, "minute": 48}
